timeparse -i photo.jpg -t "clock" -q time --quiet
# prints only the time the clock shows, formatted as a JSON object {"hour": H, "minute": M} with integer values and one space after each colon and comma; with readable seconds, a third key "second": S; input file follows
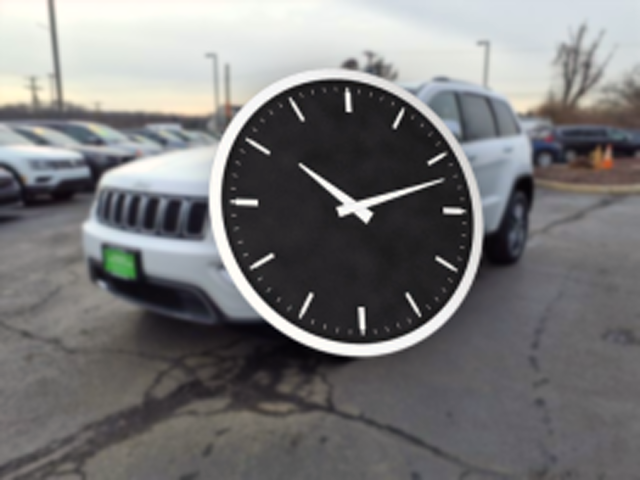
{"hour": 10, "minute": 12}
